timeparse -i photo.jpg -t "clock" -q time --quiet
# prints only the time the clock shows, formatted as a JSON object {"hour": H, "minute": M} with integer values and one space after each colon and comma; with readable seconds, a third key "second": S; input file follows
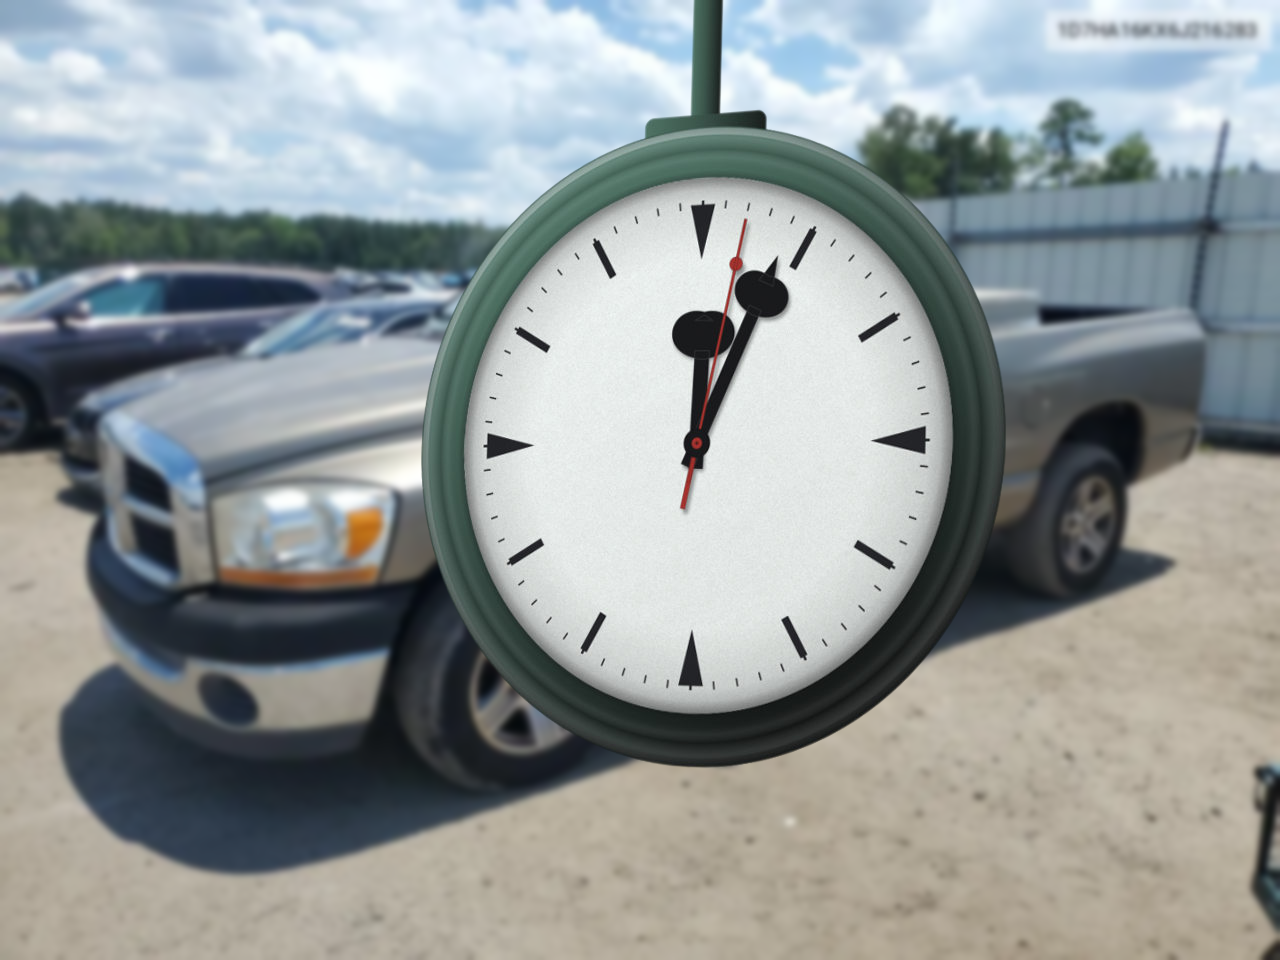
{"hour": 12, "minute": 4, "second": 2}
